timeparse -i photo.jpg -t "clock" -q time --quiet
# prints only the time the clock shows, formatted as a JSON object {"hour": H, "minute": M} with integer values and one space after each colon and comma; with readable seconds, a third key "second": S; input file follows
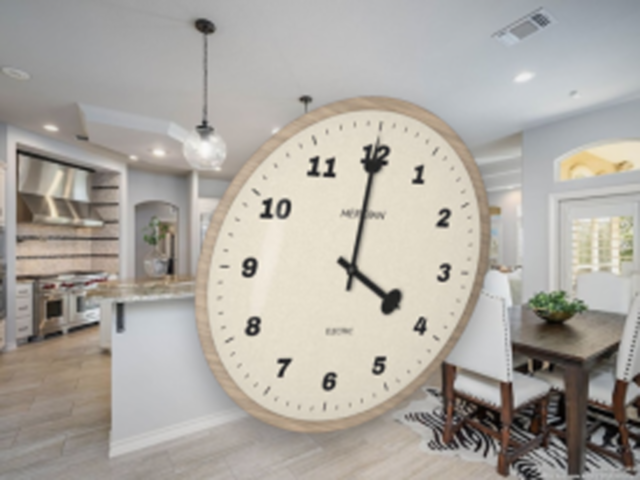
{"hour": 4, "minute": 0}
